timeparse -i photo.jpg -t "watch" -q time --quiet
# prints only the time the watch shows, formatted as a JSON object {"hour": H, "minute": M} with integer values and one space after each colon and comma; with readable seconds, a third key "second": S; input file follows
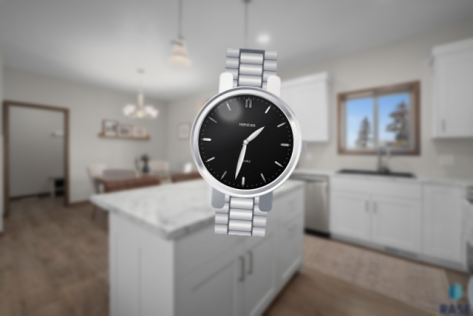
{"hour": 1, "minute": 32}
